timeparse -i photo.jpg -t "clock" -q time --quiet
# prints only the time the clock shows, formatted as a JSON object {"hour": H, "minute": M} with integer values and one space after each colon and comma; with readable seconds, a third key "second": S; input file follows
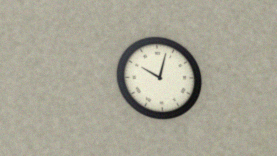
{"hour": 10, "minute": 3}
